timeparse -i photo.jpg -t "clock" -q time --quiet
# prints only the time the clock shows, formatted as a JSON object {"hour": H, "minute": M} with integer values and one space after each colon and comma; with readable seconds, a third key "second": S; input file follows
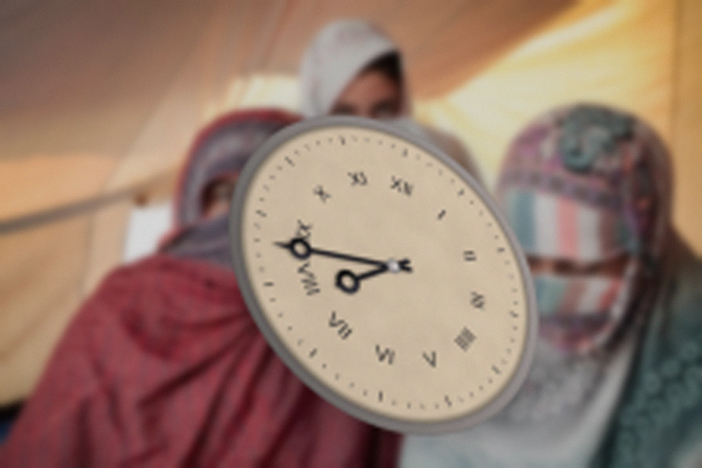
{"hour": 7, "minute": 43}
